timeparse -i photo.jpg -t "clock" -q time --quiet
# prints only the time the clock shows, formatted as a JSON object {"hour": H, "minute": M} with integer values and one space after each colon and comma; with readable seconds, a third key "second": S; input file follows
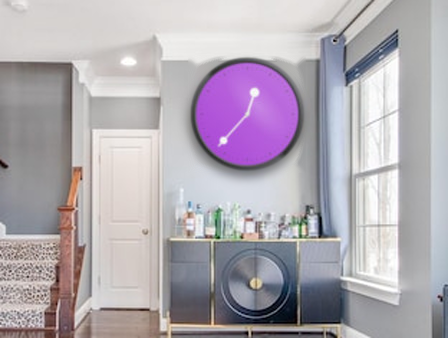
{"hour": 12, "minute": 37}
